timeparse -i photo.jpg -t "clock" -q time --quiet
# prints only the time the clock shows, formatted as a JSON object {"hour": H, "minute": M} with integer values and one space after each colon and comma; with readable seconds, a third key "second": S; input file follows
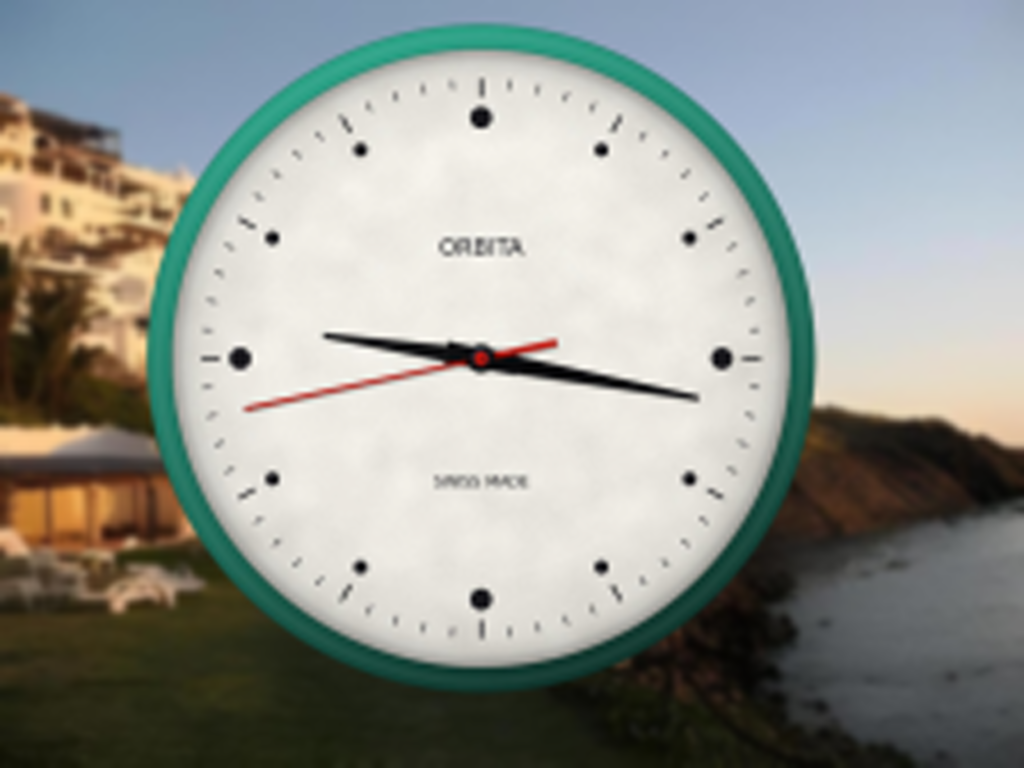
{"hour": 9, "minute": 16, "second": 43}
